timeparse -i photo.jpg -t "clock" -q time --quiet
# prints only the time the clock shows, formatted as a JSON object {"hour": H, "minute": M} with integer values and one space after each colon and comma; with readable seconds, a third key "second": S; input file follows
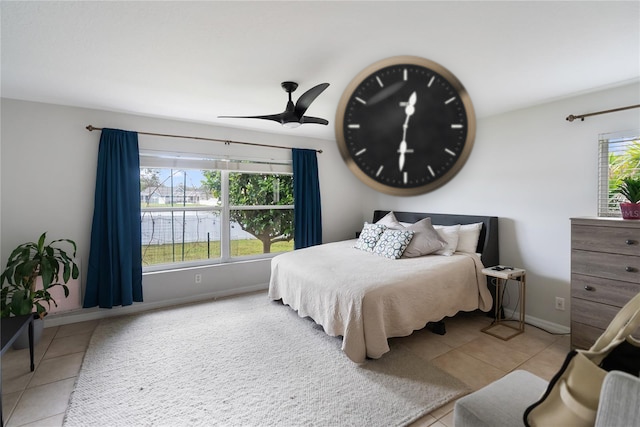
{"hour": 12, "minute": 31}
